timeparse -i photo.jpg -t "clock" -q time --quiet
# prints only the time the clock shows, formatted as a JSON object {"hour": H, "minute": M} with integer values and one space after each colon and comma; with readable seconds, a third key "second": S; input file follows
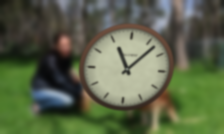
{"hour": 11, "minute": 7}
